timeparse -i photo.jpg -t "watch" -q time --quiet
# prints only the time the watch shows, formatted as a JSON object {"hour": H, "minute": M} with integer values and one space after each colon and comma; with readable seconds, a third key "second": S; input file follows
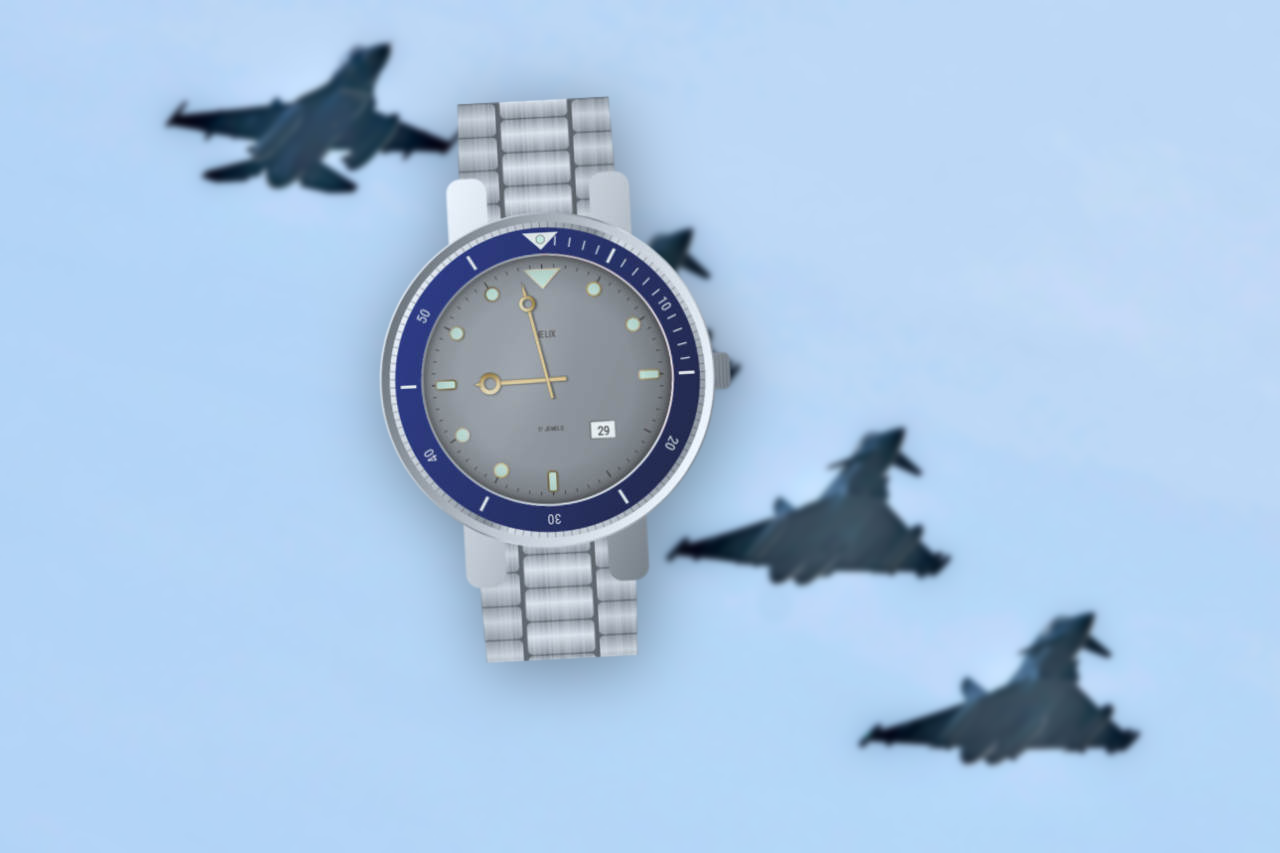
{"hour": 8, "minute": 58}
